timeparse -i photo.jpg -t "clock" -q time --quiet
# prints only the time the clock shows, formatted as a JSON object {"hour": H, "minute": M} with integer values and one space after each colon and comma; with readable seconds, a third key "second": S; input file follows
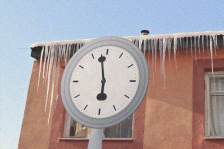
{"hour": 5, "minute": 58}
